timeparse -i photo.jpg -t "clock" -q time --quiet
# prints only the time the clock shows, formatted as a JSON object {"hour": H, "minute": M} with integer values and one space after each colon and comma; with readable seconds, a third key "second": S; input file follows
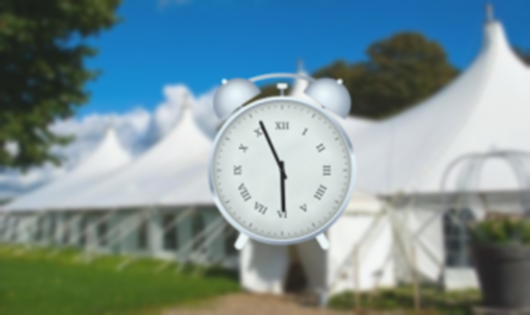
{"hour": 5, "minute": 56}
